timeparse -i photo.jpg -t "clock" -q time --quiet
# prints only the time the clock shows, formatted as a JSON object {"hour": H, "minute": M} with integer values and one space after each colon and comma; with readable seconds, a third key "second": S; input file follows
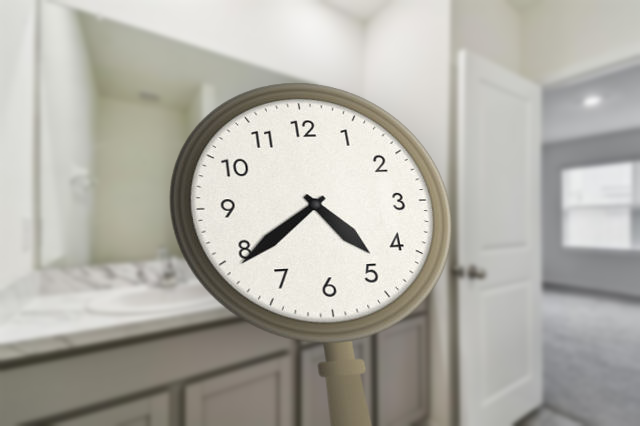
{"hour": 4, "minute": 39}
